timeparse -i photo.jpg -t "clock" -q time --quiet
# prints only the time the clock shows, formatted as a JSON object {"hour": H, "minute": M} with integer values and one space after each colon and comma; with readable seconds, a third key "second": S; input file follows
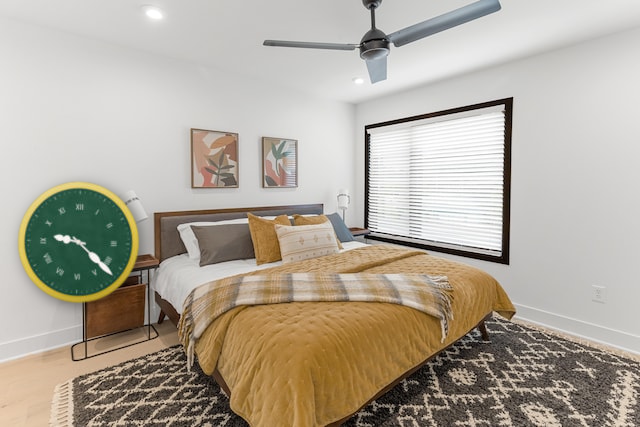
{"hour": 9, "minute": 22}
